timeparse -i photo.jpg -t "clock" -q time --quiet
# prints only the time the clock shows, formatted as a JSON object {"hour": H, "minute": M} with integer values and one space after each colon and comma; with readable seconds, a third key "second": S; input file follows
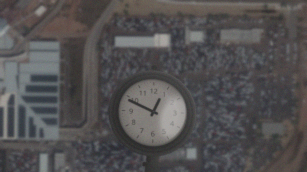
{"hour": 12, "minute": 49}
